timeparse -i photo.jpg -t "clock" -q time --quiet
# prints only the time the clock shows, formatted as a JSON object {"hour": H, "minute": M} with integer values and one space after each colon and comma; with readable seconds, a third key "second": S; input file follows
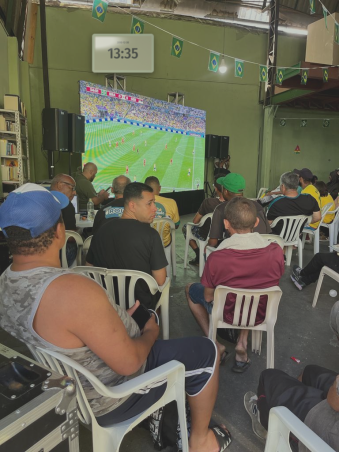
{"hour": 13, "minute": 35}
